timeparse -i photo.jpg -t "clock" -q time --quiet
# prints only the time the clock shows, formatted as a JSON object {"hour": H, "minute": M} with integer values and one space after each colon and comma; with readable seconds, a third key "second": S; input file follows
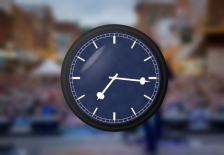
{"hour": 7, "minute": 16}
